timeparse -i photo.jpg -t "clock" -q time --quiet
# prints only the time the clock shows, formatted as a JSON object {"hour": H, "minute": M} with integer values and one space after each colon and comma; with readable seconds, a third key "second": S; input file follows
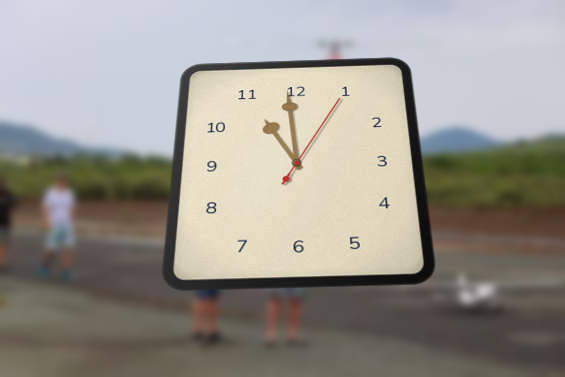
{"hour": 10, "minute": 59, "second": 5}
